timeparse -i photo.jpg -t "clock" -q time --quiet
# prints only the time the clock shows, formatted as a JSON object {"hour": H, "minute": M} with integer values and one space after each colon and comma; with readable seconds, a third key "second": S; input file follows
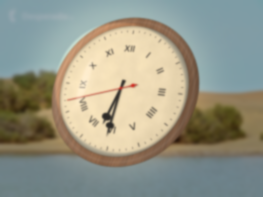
{"hour": 6, "minute": 30, "second": 42}
